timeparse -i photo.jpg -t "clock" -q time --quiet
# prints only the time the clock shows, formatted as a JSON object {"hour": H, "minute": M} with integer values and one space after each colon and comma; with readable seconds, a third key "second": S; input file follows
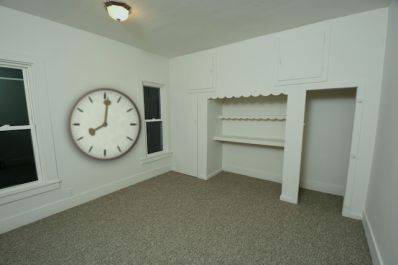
{"hour": 8, "minute": 1}
